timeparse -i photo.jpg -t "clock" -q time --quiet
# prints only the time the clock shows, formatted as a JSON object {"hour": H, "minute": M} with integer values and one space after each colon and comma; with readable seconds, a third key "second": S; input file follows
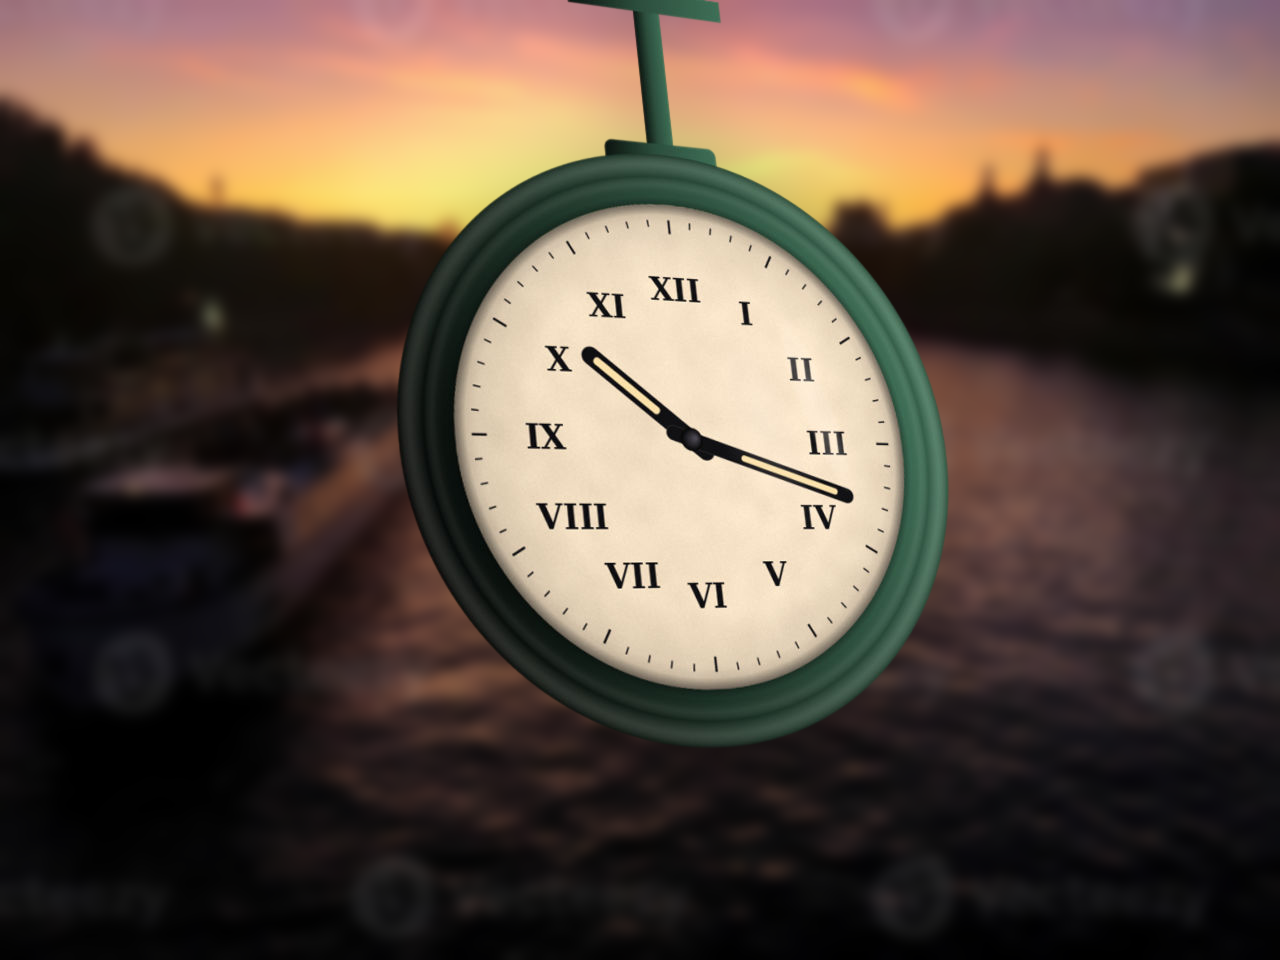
{"hour": 10, "minute": 18}
